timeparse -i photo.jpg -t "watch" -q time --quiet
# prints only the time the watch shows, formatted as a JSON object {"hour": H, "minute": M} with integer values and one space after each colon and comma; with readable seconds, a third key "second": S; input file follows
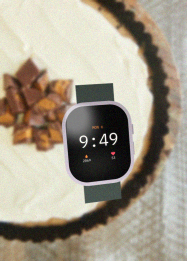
{"hour": 9, "minute": 49}
